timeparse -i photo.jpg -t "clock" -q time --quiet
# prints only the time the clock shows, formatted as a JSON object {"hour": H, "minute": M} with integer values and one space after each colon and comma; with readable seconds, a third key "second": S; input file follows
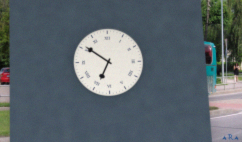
{"hour": 6, "minute": 51}
